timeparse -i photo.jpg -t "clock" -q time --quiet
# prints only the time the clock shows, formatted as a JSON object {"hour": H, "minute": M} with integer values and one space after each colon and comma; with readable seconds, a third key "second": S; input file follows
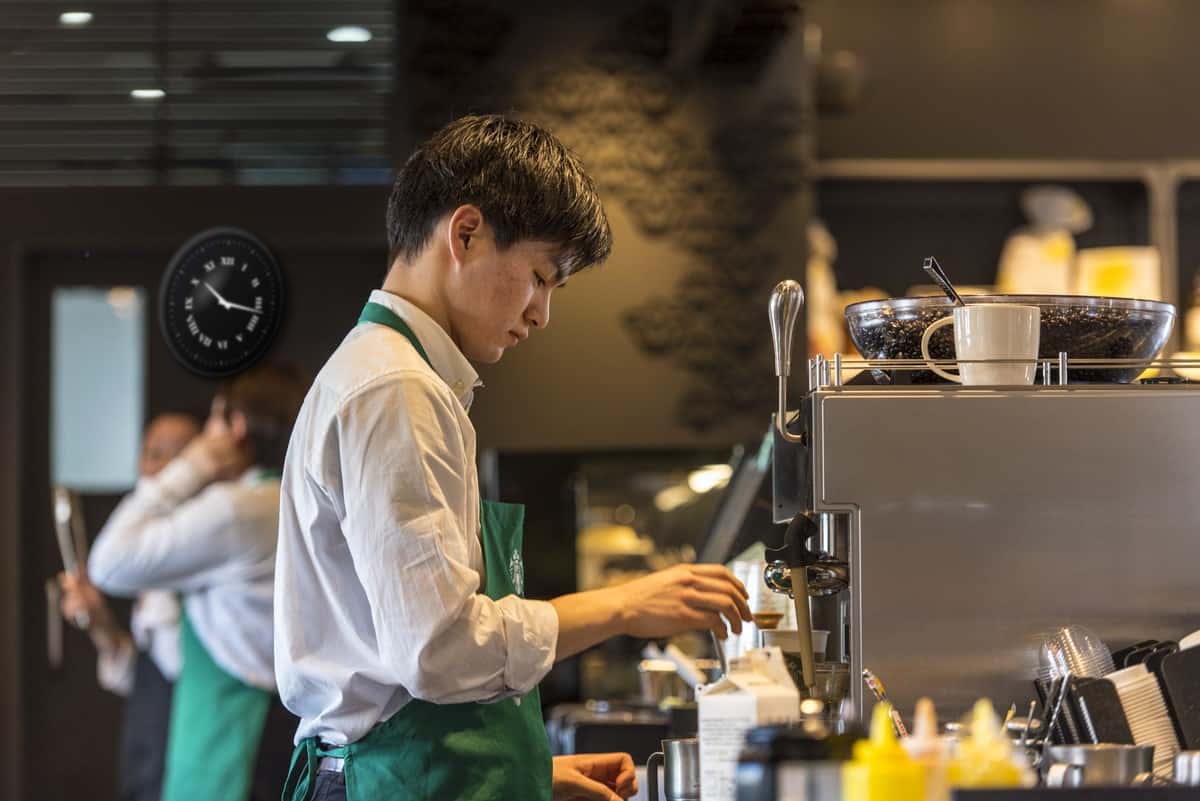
{"hour": 10, "minute": 17}
